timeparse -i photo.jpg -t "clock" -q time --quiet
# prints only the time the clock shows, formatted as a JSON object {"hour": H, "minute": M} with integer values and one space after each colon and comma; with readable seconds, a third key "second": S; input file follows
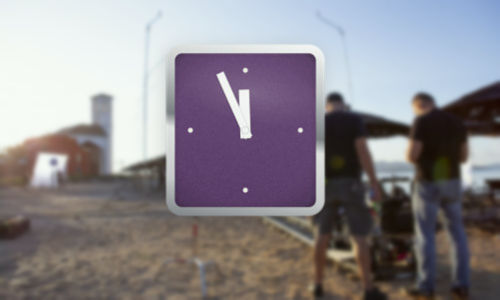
{"hour": 11, "minute": 56}
